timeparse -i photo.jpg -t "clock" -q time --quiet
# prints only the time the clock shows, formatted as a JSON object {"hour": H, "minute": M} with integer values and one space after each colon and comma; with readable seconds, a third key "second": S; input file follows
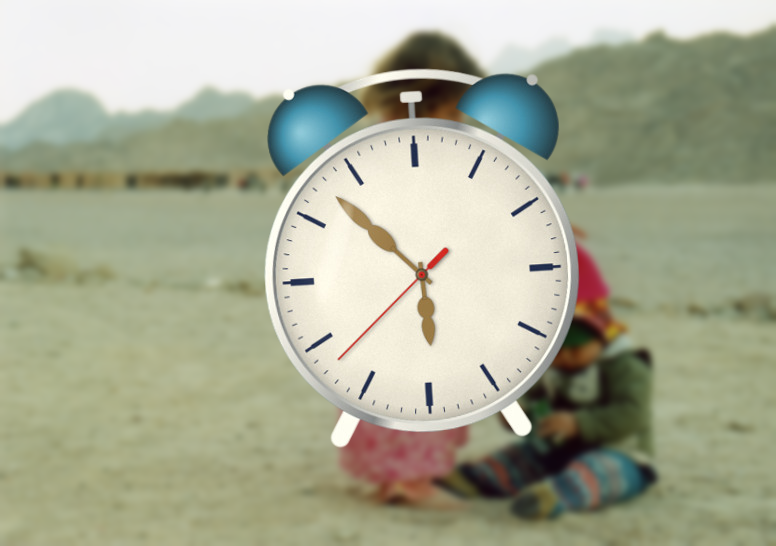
{"hour": 5, "minute": 52, "second": 38}
